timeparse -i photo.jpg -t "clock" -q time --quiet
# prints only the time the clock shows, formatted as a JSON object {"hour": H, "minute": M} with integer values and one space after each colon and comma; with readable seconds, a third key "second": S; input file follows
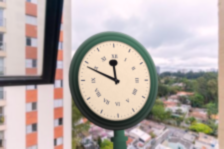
{"hour": 11, "minute": 49}
